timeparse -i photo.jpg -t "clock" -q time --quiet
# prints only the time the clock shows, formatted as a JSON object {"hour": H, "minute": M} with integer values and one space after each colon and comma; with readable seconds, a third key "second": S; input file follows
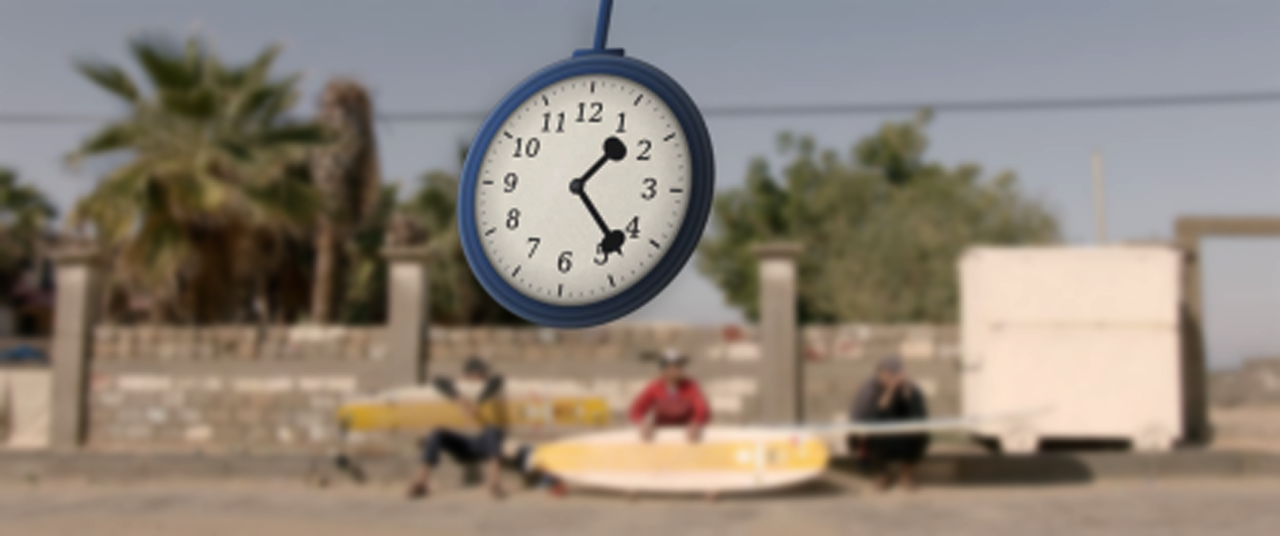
{"hour": 1, "minute": 23}
